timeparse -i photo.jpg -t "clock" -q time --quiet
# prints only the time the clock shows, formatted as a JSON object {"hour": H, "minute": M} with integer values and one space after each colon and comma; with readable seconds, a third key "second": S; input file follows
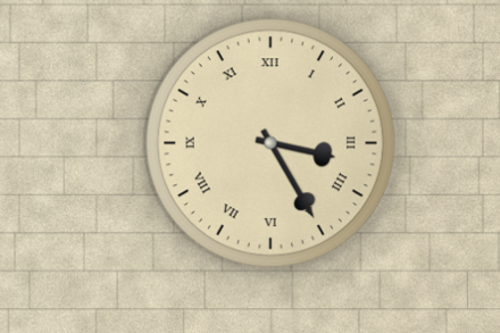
{"hour": 3, "minute": 25}
